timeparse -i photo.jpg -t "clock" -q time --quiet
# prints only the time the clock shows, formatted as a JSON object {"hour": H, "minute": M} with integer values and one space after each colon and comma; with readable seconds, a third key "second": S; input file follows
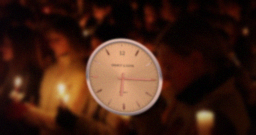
{"hour": 6, "minute": 15}
